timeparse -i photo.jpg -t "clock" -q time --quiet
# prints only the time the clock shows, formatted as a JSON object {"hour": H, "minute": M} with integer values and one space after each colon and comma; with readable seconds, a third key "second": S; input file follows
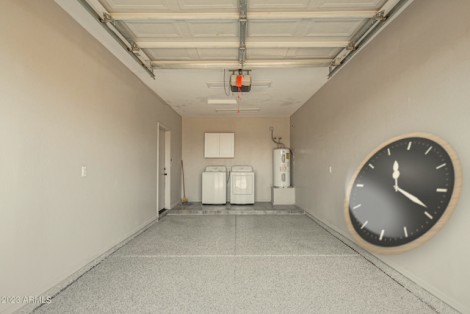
{"hour": 11, "minute": 19}
